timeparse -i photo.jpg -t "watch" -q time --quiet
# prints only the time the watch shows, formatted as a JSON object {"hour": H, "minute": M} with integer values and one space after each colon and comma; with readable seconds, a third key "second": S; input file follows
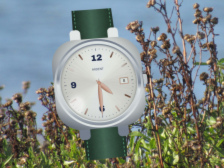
{"hour": 4, "minute": 30}
